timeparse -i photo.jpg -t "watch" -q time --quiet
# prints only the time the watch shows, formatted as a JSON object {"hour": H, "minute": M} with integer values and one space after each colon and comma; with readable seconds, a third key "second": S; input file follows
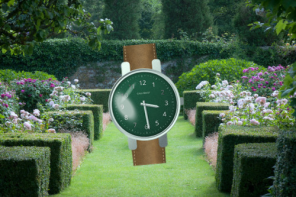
{"hour": 3, "minute": 29}
